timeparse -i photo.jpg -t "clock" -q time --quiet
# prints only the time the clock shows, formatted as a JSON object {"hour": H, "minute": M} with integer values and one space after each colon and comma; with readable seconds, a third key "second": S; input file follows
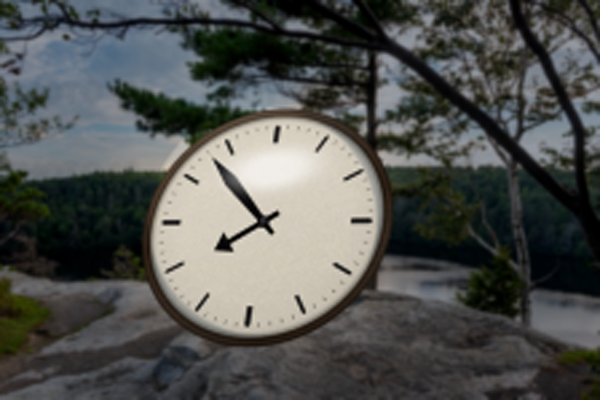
{"hour": 7, "minute": 53}
